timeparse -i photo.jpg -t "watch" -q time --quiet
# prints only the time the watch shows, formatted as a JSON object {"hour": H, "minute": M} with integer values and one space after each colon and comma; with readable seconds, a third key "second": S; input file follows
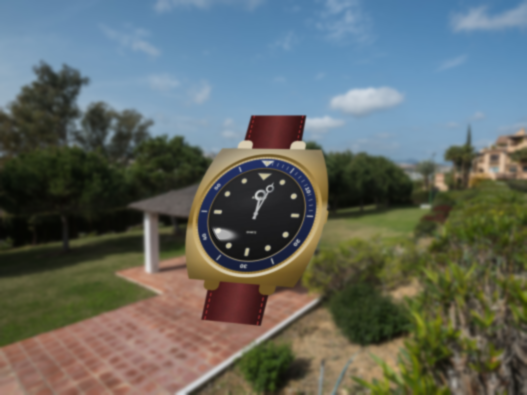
{"hour": 12, "minute": 3}
